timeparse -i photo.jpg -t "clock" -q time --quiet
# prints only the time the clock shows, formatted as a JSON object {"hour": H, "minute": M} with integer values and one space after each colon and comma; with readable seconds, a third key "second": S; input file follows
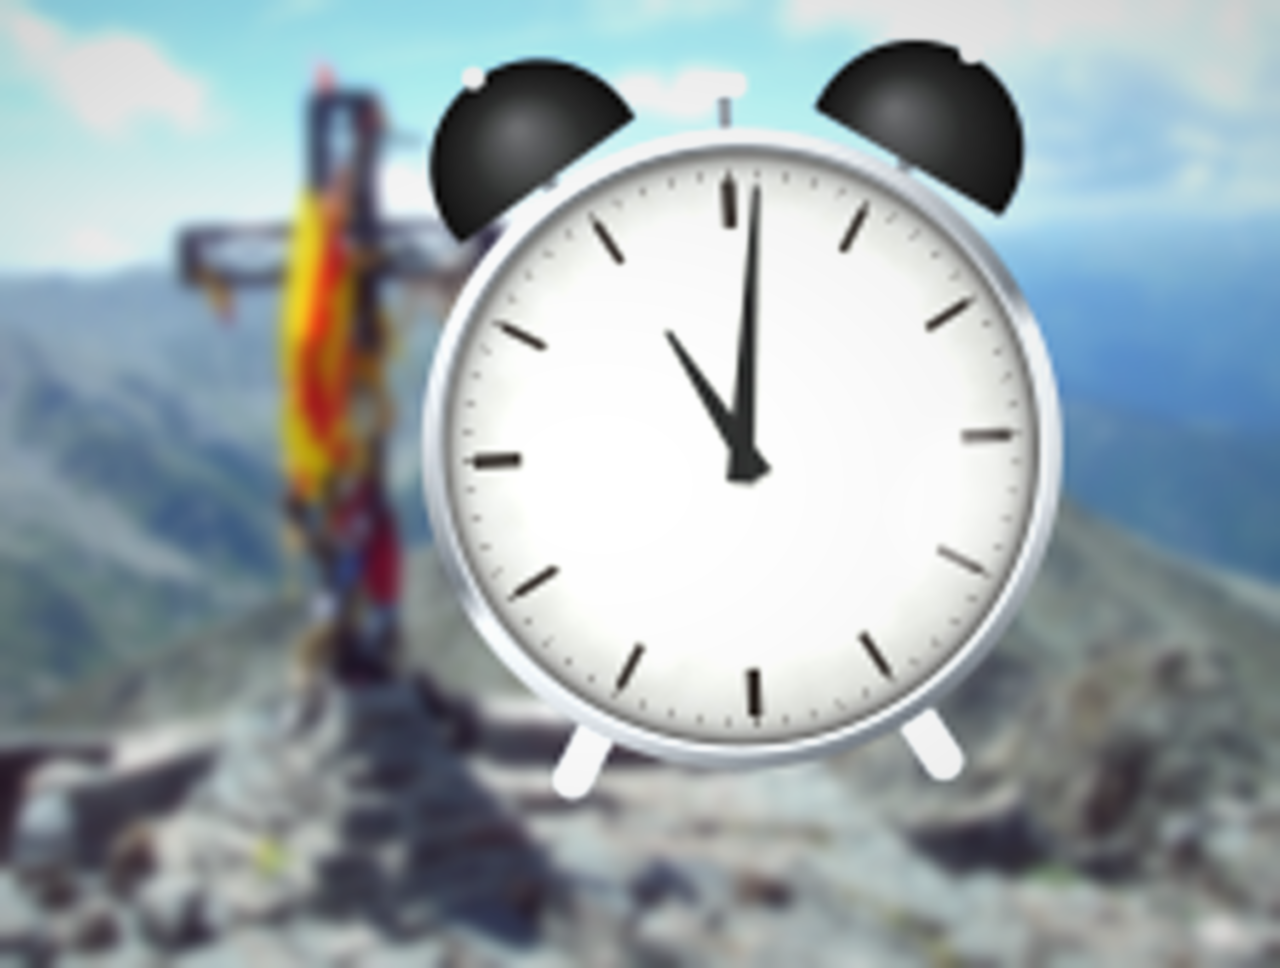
{"hour": 11, "minute": 1}
